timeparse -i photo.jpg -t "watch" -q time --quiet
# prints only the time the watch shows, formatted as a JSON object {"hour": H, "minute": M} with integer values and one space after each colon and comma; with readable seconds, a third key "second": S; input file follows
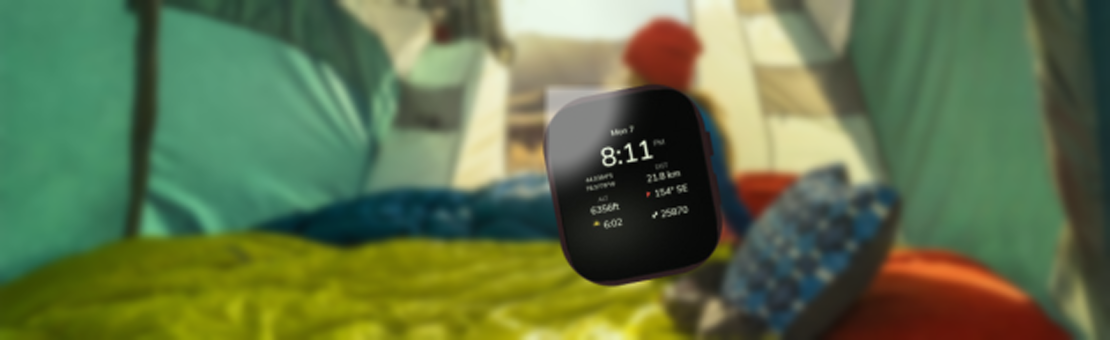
{"hour": 8, "minute": 11}
